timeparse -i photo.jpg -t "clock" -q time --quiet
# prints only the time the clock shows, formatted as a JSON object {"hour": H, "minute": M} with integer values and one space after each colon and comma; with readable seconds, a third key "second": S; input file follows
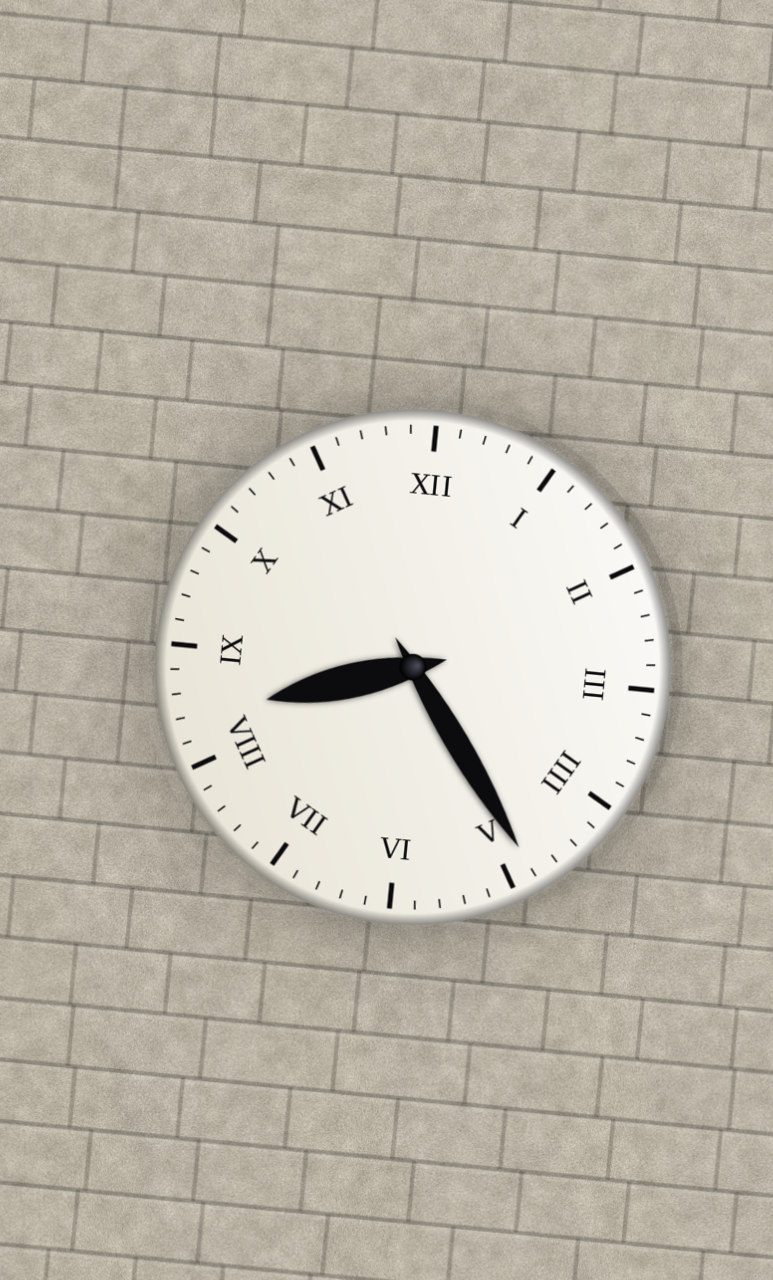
{"hour": 8, "minute": 24}
